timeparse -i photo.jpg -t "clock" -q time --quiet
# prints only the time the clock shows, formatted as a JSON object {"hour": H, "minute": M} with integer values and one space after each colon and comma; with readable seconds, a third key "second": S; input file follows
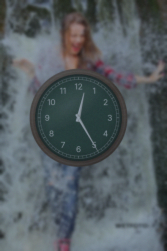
{"hour": 12, "minute": 25}
